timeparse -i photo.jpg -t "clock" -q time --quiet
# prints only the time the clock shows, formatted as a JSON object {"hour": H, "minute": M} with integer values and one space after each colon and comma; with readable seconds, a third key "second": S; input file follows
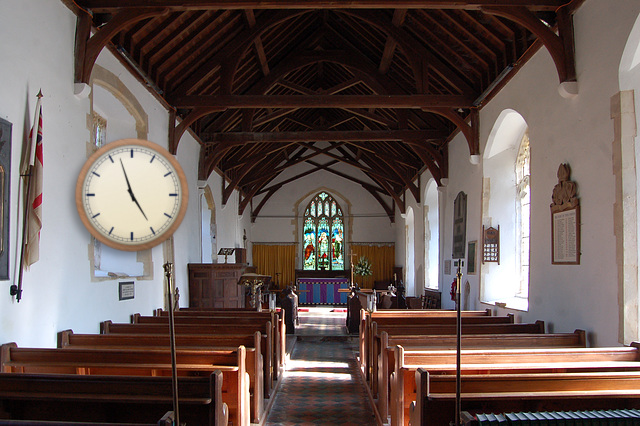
{"hour": 4, "minute": 57}
